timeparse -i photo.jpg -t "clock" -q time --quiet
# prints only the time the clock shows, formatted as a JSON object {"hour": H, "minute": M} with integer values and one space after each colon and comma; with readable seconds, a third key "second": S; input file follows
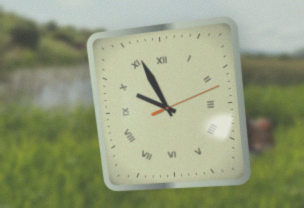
{"hour": 9, "minute": 56, "second": 12}
